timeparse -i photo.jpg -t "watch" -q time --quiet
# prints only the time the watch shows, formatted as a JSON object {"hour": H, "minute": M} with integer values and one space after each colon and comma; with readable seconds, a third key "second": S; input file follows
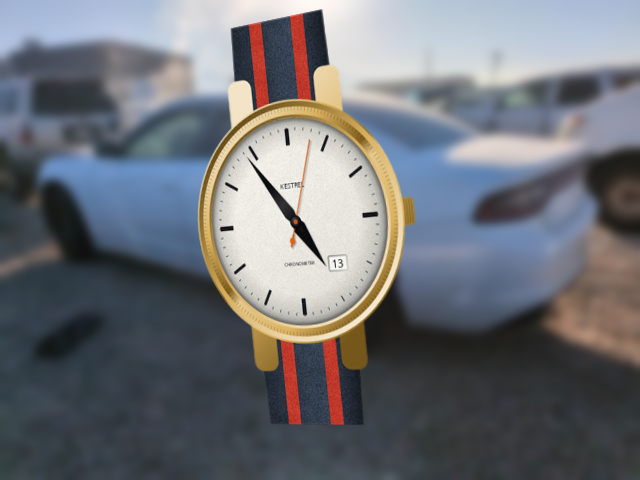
{"hour": 4, "minute": 54, "second": 3}
